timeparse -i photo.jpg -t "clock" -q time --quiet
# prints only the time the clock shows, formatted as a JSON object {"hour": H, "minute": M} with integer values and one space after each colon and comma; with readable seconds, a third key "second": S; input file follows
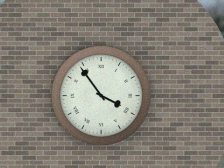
{"hour": 3, "minute": 54}
